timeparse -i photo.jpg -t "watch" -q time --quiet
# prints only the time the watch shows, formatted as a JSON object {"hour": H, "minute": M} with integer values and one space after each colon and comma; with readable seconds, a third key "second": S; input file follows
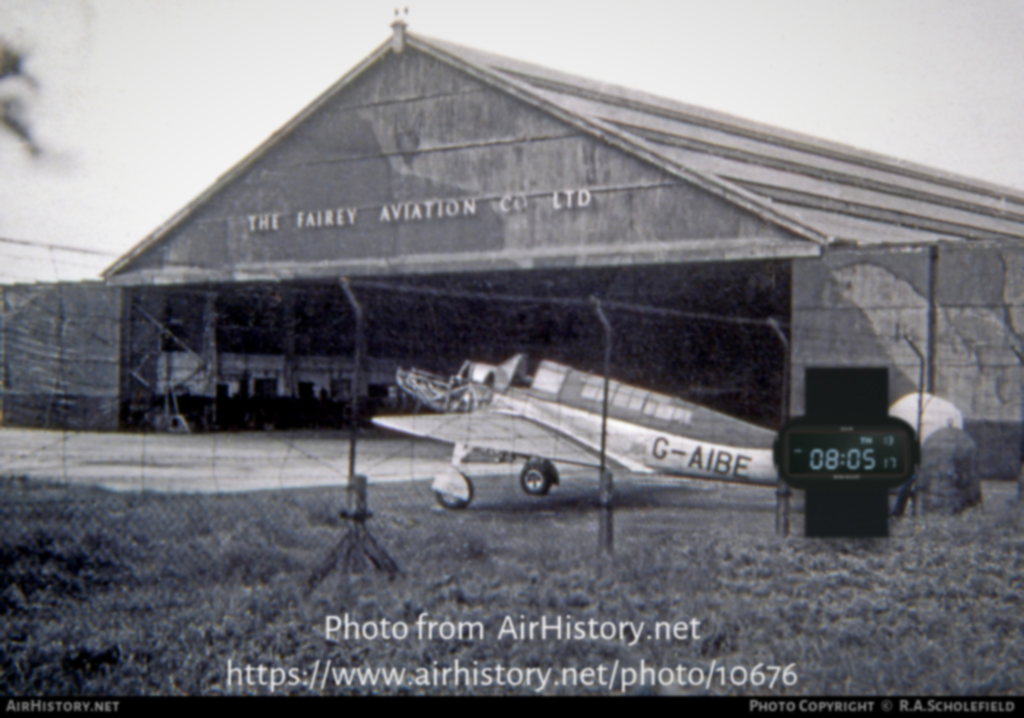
{"hour": 8, "minute": 5}
